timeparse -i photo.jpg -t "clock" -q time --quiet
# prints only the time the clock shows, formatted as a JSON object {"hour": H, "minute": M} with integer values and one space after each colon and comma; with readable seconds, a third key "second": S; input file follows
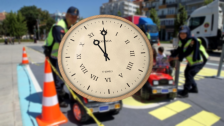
{"hour": 11, "minute": 0}
